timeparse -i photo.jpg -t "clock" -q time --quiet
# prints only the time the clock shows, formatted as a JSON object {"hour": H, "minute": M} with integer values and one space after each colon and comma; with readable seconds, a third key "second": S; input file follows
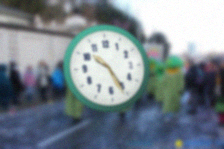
{"hour": 10, "minute": 26}
